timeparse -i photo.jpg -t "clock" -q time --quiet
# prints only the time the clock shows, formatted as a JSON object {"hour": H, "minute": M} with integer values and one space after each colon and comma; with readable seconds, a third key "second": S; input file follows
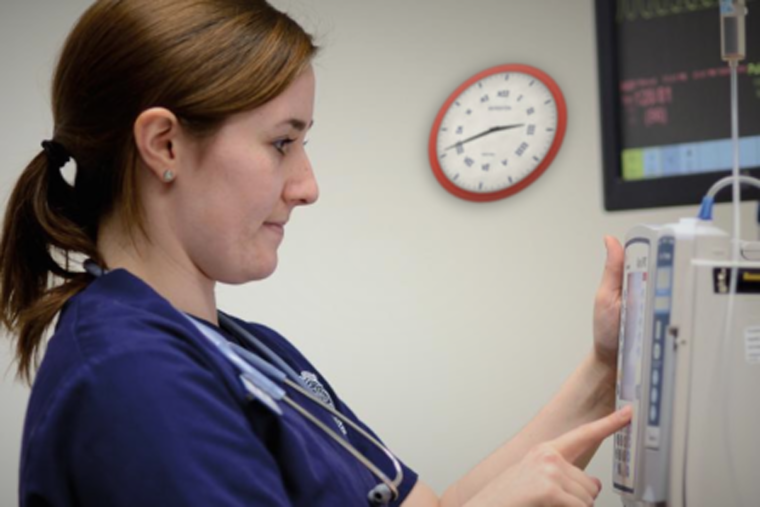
{"hour": 2, "minute": 41}
